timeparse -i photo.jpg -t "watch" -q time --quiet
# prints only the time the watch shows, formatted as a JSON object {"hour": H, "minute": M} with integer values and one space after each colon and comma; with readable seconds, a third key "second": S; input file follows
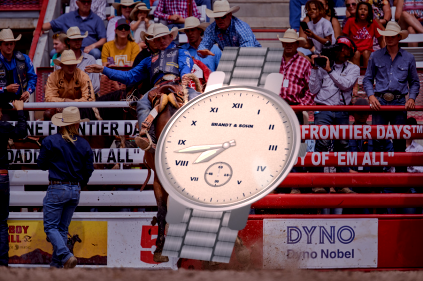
{"hour": 7, "minute": 43}
